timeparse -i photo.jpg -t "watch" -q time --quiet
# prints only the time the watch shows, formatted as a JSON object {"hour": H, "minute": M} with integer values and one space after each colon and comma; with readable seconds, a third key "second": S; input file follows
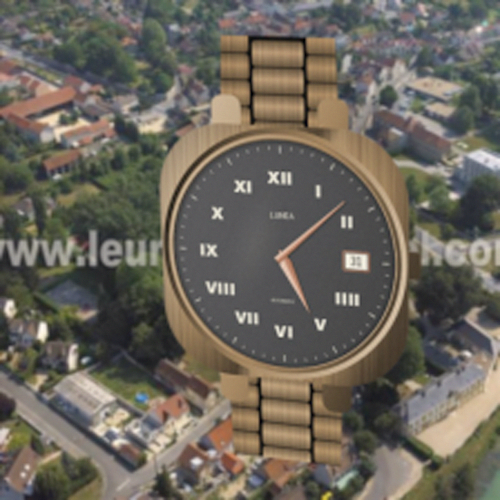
{"hour": 5, "minute": 8}
